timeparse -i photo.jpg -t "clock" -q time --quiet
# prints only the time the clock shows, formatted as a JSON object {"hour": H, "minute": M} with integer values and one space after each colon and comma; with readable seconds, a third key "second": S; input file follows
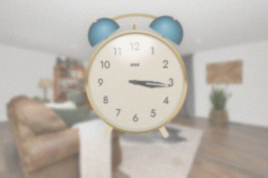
{"hour": 3, "minute": 16}
